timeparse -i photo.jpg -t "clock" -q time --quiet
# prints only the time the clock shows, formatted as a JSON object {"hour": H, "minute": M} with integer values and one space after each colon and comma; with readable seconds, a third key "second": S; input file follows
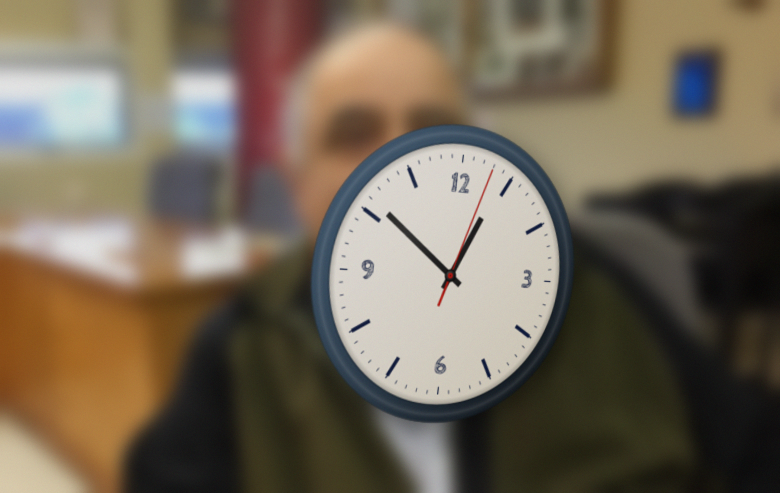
{"hour": 12, "minute": 51, "second": 3}
